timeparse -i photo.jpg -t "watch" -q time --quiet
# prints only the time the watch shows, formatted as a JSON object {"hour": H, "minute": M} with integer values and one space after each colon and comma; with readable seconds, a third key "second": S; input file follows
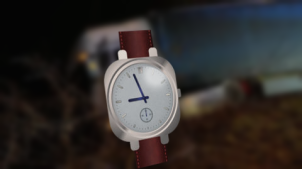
{"hour": 8, "minute": 57}
